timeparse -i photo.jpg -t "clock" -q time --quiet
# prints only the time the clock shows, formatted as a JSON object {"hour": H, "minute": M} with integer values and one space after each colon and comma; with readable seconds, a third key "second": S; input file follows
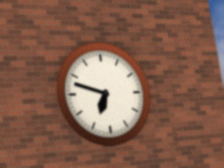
{"hour": 6, "minute": 48}
